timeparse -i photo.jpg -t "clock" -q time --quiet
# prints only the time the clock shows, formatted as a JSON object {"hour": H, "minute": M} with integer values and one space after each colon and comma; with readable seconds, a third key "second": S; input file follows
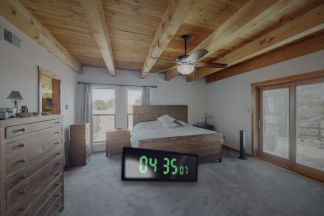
{"hour": 4, "minute": 35, "second": 7}
